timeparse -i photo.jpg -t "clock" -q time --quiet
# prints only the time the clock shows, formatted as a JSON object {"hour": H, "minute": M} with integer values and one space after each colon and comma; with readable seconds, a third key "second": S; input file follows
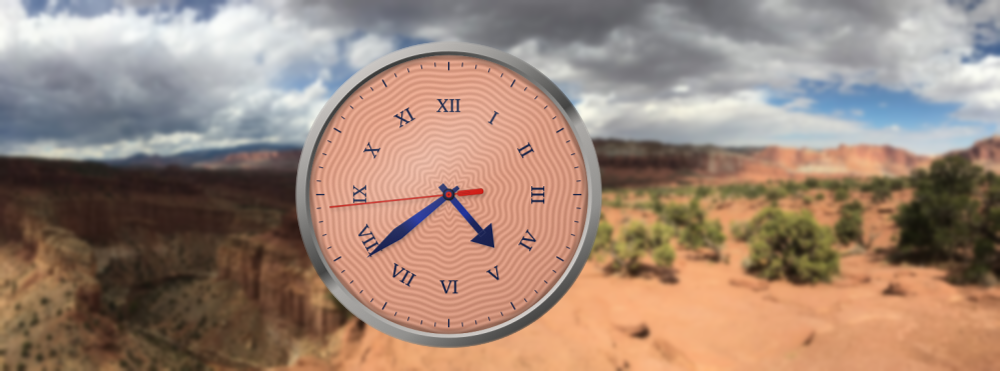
{"hour": 4, "minute": 38, "second": 44}
